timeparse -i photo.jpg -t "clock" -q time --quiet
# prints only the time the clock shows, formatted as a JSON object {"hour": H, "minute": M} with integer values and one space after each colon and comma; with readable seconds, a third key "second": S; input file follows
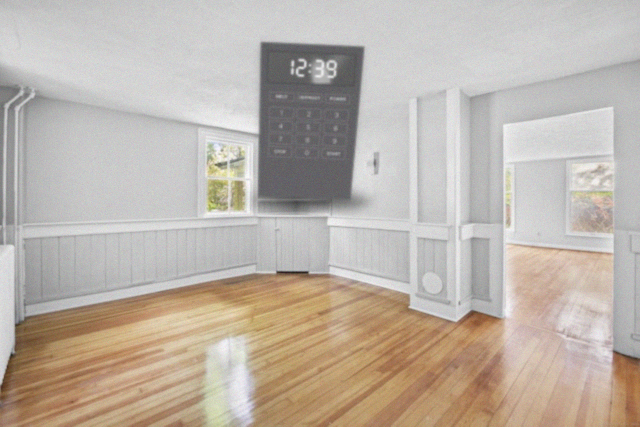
{"hour": 12, "minute": 39}
